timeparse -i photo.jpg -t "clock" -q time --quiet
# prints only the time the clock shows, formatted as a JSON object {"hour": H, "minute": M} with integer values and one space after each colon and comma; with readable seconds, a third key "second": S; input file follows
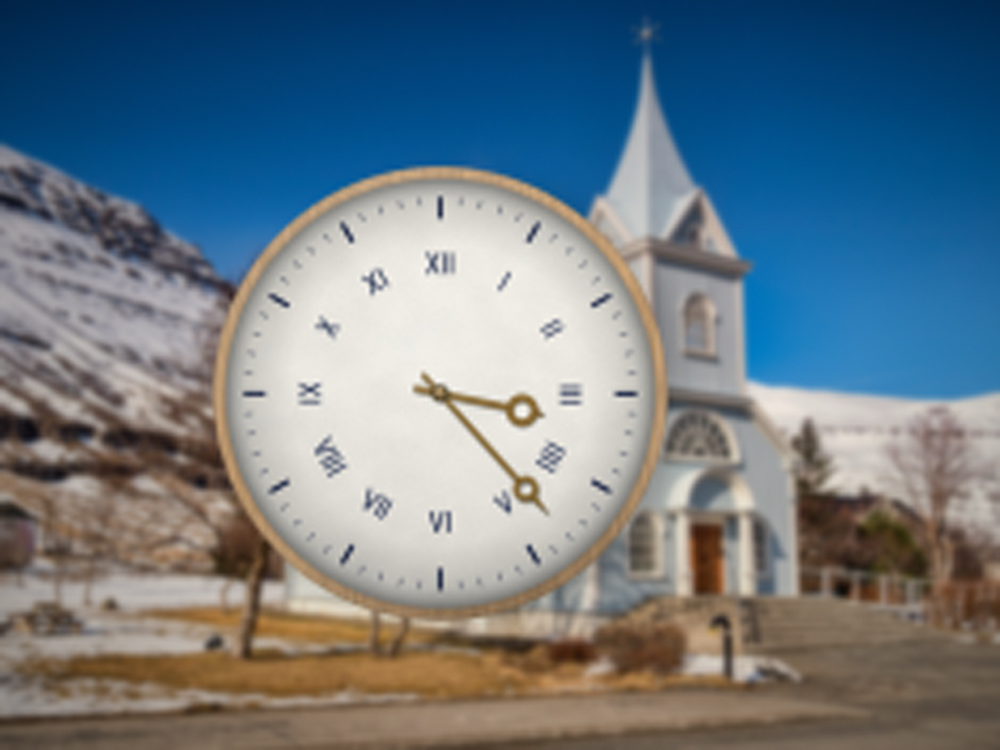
{"hour": 3, "minute": 23}
